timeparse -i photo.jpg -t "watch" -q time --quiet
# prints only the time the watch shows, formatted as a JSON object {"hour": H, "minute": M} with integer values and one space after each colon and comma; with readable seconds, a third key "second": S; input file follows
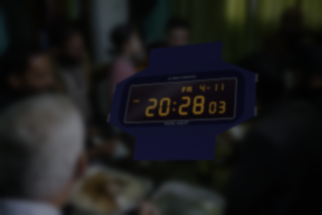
{"hour": 20, "minute": 28, "second": 3}
